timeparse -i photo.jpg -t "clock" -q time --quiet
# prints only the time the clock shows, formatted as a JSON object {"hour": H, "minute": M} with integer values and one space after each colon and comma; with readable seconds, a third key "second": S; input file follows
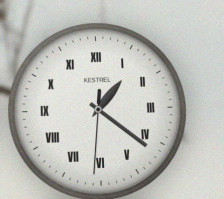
{"hour": 1, "minute": 21, "second": 31}
